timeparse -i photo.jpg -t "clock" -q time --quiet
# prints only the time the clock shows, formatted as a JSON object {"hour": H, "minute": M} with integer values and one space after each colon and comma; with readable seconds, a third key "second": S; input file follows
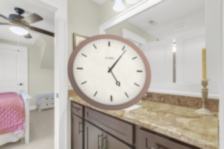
{"hour": 5, "minute": 6}
